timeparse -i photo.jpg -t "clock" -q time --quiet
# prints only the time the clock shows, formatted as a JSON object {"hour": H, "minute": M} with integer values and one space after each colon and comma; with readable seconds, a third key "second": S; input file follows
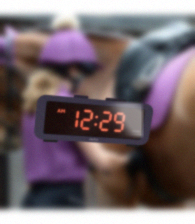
{"hour": 12, "minute": 29}
